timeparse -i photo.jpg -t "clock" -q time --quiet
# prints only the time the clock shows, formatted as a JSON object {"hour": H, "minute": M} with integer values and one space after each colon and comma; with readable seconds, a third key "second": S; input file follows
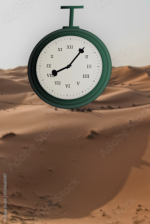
{"hour": 8, "minute": 6}
